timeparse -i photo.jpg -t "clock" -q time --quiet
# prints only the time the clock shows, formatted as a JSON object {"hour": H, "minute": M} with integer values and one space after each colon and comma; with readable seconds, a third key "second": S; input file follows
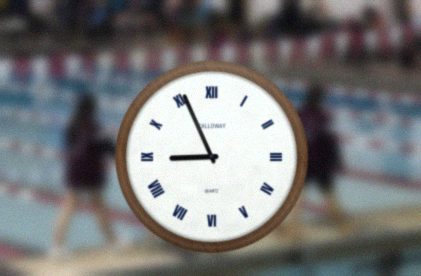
{"hour": 8, "minute": 56}
